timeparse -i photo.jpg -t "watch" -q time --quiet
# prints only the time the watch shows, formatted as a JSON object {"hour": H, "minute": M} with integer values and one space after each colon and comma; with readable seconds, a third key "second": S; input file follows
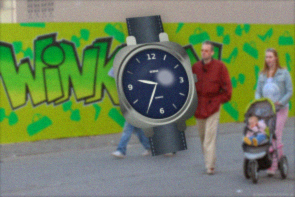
{"hour": 9, "minute": 35}
